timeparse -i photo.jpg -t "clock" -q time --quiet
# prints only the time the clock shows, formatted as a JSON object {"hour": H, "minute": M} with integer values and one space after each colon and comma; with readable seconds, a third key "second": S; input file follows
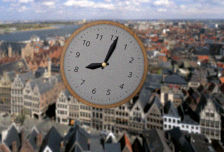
{"hour": 8, "minute": 1}
